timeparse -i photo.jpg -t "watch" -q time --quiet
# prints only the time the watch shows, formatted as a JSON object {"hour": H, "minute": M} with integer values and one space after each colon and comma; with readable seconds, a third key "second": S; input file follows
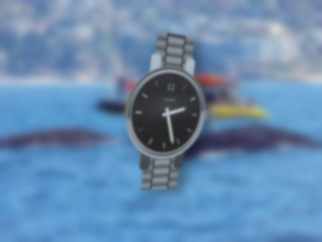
{"hour": 2, "minute": 27}
